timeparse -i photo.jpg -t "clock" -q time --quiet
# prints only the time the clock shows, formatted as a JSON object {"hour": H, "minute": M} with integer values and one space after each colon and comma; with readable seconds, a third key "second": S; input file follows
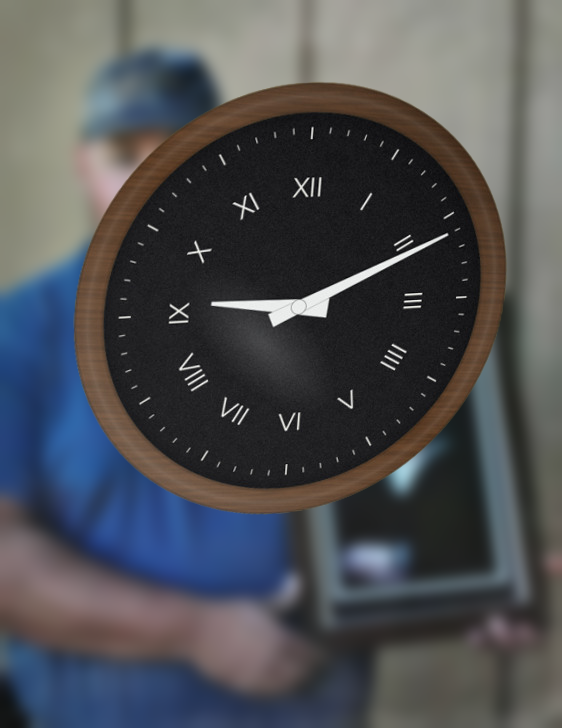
{"hour": 9, "minute": 11}
